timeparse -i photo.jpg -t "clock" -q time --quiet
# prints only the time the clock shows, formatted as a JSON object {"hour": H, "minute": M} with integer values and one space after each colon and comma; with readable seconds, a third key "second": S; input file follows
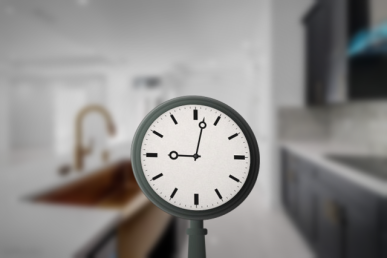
{"hour": 9, "minute": 2}
